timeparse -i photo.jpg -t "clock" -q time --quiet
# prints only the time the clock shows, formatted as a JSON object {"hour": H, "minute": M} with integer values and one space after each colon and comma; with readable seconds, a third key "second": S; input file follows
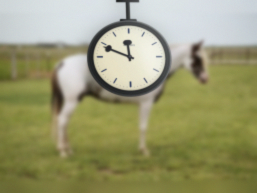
{"hour": 11, "minute": 49}
